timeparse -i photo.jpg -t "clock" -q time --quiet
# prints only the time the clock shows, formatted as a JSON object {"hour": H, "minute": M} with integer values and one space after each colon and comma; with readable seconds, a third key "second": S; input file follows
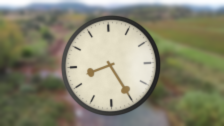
{"hour": 8, "minute": 25}
